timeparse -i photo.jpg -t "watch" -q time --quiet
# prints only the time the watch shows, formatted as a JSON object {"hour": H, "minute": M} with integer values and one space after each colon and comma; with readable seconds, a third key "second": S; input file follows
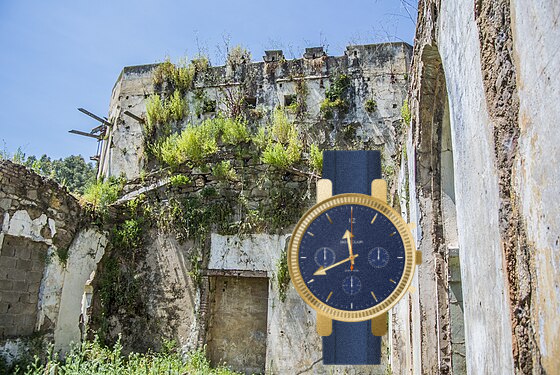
{"hour": 11, "minute": 41}
